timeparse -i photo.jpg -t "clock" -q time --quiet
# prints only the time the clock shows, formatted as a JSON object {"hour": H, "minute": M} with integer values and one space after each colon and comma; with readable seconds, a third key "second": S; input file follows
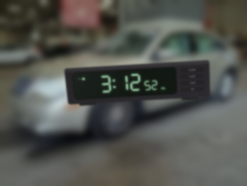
{"hour": 3, "minute": 12}
